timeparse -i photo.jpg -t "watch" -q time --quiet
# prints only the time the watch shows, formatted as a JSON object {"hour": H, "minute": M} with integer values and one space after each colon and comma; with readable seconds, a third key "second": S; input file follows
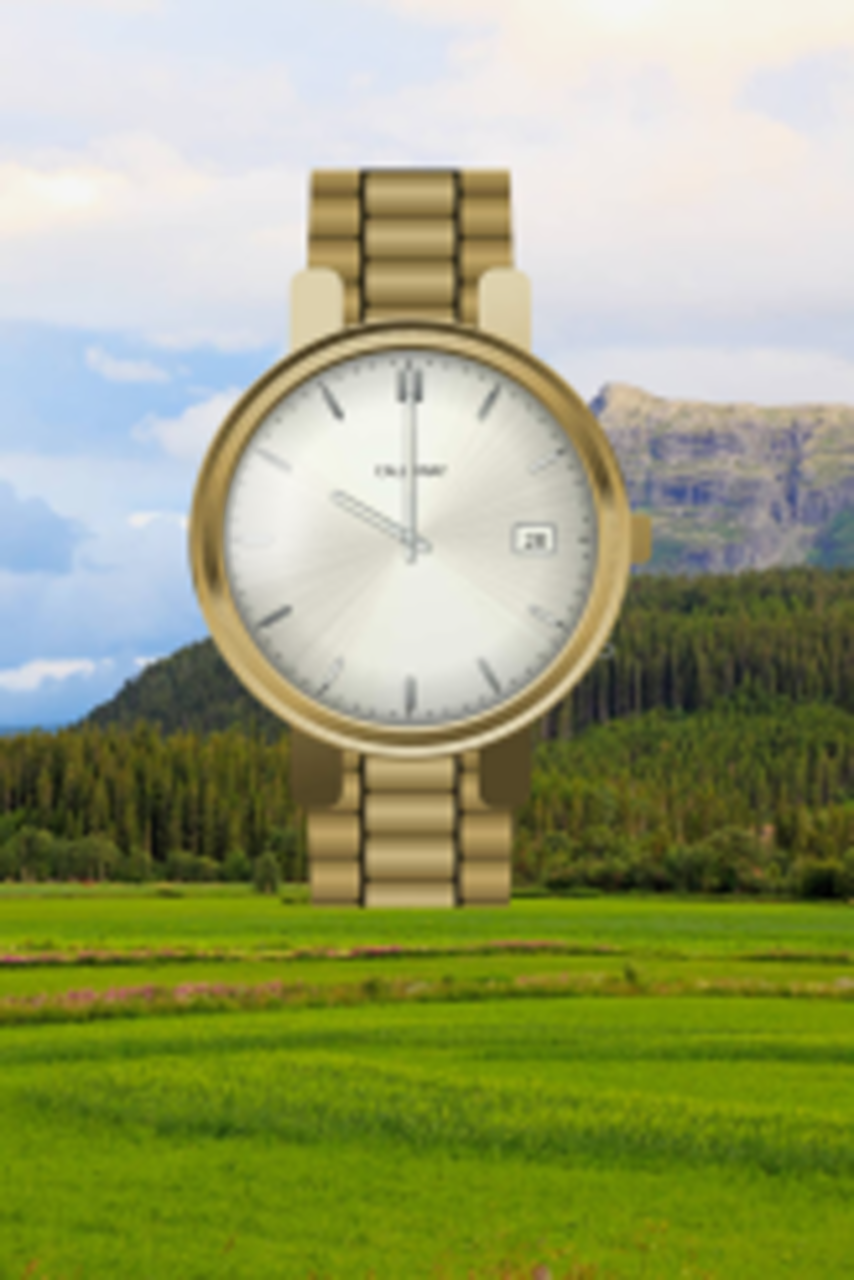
{"hour": 10, "minute": 0}
